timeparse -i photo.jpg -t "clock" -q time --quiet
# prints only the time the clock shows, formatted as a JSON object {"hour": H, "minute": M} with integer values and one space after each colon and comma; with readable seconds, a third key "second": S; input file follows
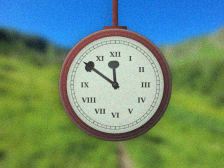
{"hour": 11, "minute": 51}
